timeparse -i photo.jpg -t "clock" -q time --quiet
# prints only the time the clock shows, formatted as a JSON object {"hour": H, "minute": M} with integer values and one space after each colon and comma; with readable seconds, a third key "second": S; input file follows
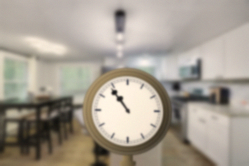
{"hour": 10, "minute": 54}
